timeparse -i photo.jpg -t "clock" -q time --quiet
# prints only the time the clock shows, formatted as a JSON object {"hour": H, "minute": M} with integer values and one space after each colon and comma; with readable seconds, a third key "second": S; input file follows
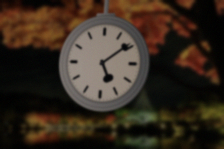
{"hour": 5, "minute": 9}
